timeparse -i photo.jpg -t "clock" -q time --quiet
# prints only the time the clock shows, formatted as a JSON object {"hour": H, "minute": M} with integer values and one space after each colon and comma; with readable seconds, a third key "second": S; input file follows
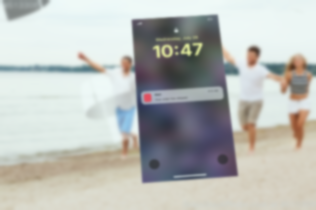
{"hour": 10, "minute": 47}
